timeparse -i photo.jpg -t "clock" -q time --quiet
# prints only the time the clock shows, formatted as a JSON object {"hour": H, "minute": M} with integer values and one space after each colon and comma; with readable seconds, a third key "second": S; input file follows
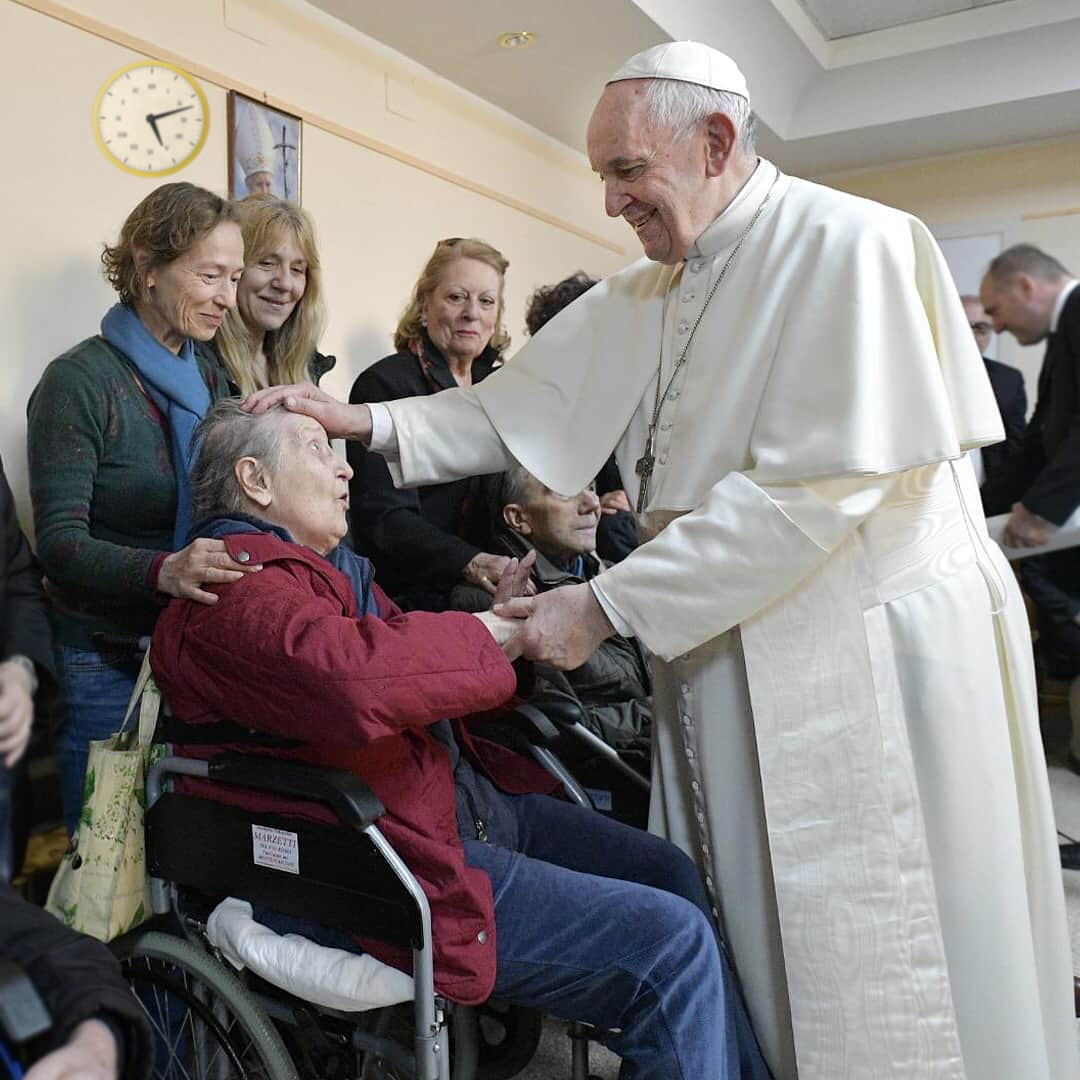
{"hour": 5, "minute": 12}
